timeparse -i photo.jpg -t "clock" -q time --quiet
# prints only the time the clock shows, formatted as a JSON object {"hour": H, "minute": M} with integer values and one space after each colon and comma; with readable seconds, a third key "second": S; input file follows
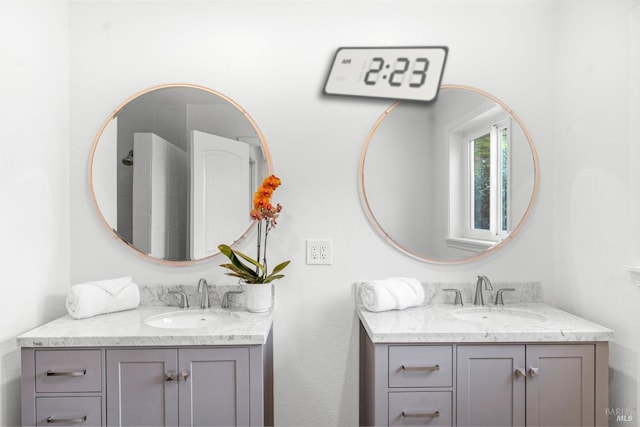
{"hour": 2, "minute": 23}
